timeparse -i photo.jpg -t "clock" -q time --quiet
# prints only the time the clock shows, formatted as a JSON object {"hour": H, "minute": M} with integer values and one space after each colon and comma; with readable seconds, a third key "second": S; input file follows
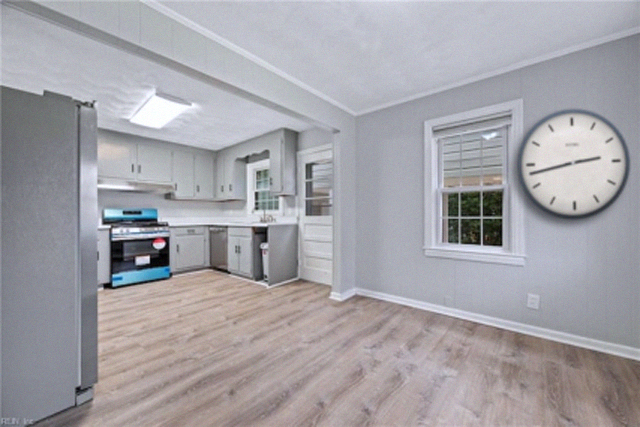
{"hour": 2, "minute": 43}
